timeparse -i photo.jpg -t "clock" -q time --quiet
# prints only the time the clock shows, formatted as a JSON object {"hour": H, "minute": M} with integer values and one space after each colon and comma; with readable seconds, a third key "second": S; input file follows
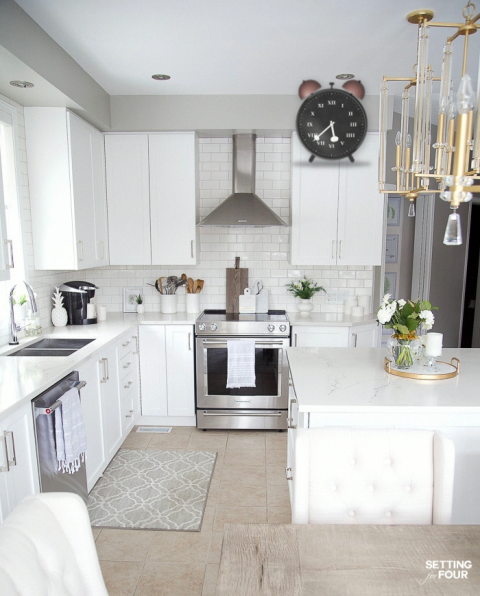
{"hour": 5, "minute": 38}
